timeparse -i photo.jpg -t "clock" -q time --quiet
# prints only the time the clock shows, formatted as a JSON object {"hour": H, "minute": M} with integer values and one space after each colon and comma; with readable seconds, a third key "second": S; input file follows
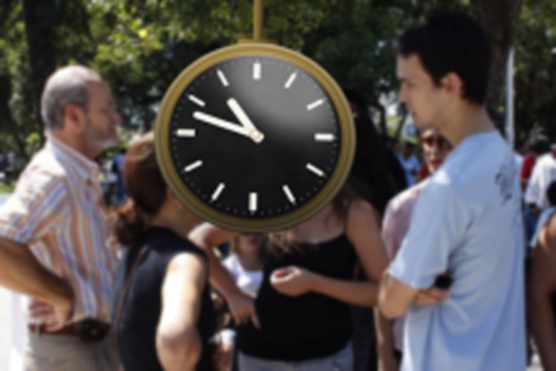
{"hour": 10, "minute": 48}
